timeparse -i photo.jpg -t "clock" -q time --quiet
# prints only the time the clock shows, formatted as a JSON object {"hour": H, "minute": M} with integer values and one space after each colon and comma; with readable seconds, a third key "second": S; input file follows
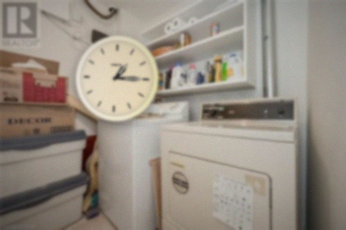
{"hour": 1, "minute": 15}
